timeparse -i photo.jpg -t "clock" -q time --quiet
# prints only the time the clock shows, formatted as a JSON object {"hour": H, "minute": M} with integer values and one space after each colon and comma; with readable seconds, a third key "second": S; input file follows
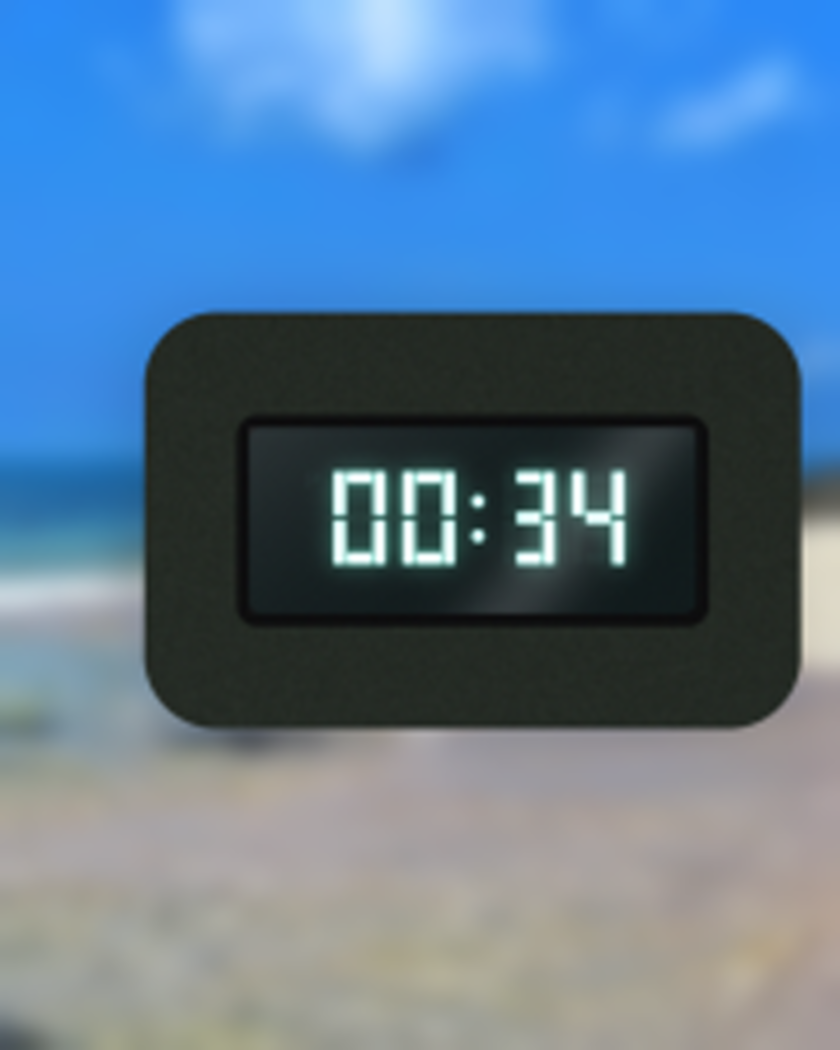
{"hour": 0, "minute": 34}
